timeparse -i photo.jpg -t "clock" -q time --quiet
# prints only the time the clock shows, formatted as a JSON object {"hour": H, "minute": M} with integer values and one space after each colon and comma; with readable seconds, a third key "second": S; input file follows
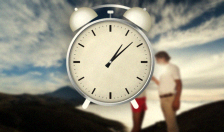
{"hour": 1, "minute": 8}
